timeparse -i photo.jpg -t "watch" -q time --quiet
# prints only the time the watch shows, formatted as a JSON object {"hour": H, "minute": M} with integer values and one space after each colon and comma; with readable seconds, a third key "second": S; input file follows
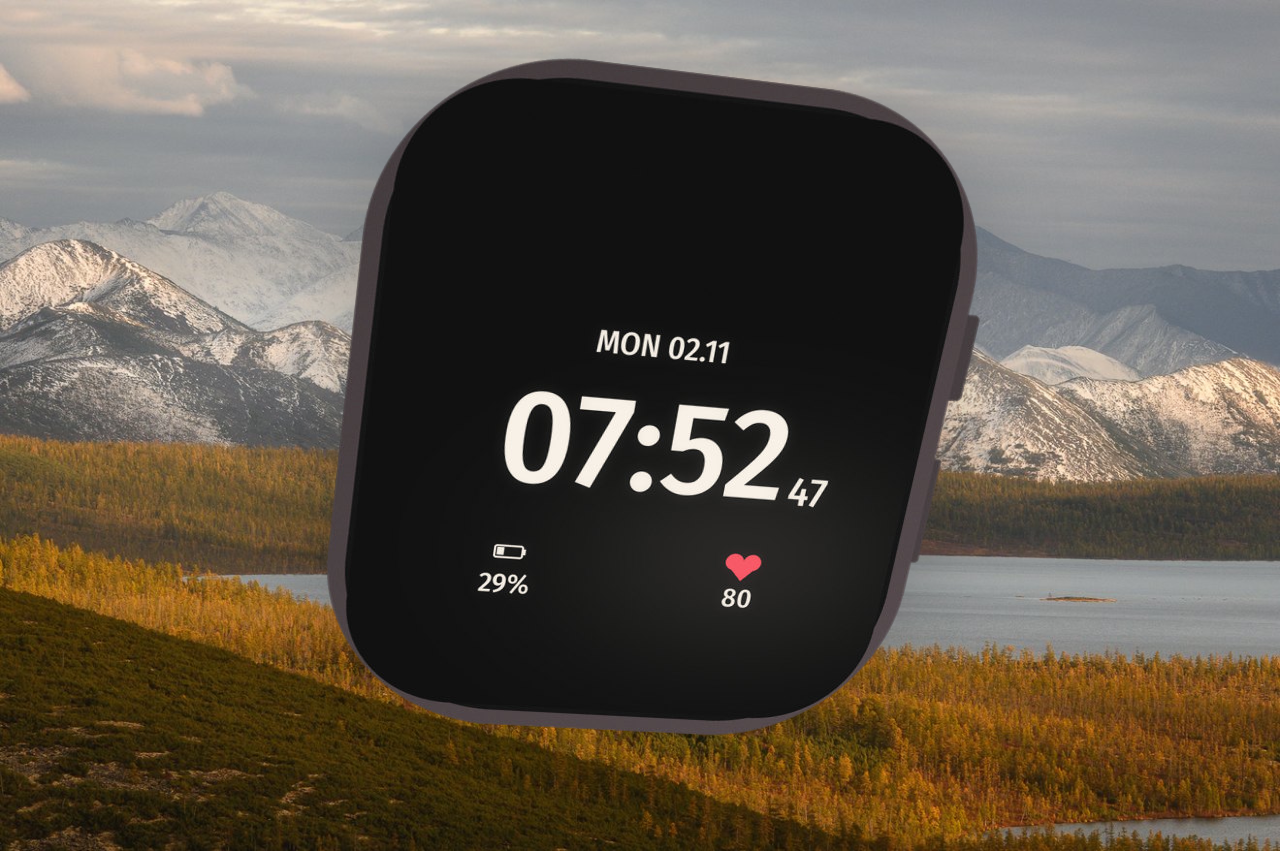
{"hour": 7, "minute": 52, "second": 47}
